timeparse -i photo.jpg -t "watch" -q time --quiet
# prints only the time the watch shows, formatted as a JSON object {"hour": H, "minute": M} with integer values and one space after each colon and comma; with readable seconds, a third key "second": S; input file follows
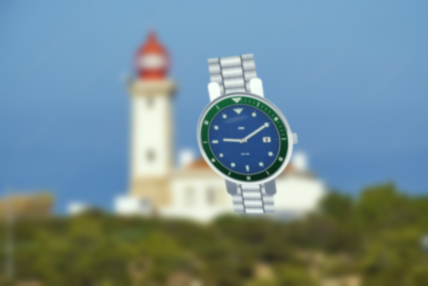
{"hour": 9, "minute": 10}
